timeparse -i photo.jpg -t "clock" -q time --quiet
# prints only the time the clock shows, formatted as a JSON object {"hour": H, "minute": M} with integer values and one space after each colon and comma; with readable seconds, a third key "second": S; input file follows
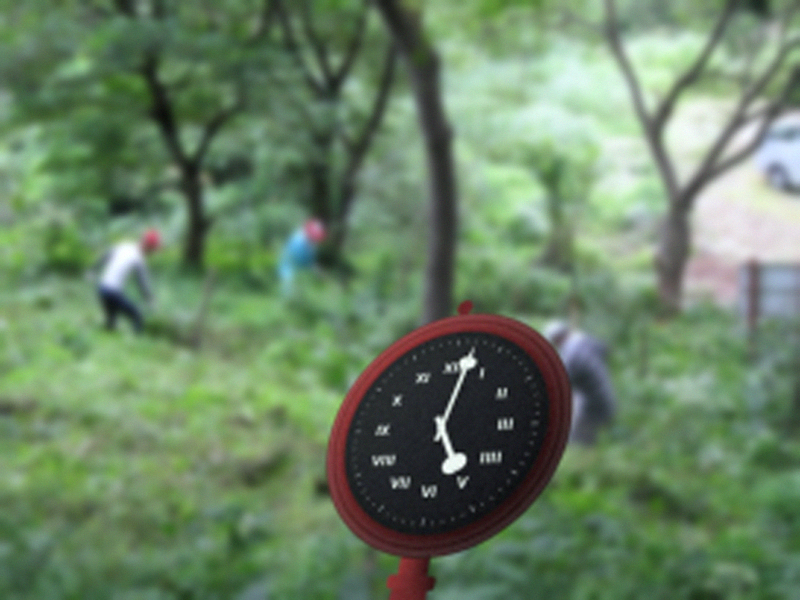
{"hour": 5, "minute": 2}
